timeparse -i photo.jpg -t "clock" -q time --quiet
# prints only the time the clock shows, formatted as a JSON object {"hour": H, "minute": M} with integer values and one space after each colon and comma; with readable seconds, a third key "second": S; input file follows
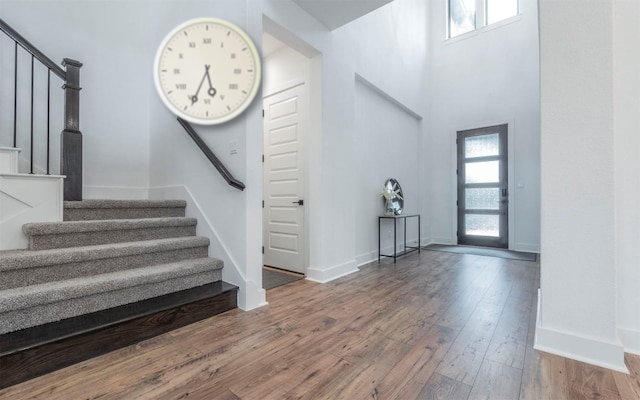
{"hour": 5, "minute": 34}
